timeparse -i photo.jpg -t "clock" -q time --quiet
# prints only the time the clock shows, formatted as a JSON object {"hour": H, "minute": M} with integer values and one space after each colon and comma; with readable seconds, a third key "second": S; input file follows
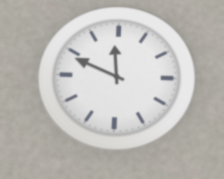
{"hour": 11, "minute": 49}
